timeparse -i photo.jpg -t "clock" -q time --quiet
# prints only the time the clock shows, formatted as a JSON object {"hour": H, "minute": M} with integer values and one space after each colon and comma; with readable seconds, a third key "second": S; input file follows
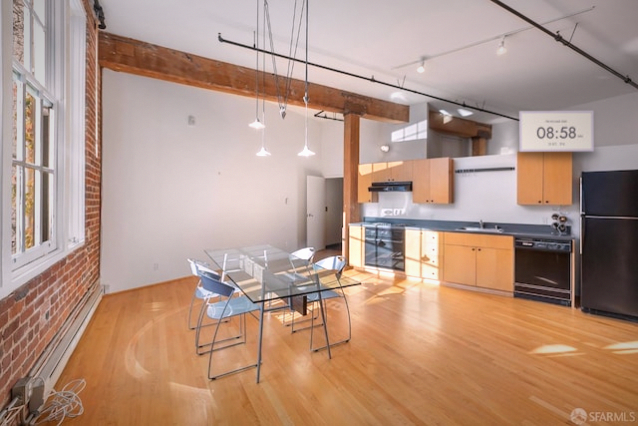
{"hour": 8, "minute": 58}
